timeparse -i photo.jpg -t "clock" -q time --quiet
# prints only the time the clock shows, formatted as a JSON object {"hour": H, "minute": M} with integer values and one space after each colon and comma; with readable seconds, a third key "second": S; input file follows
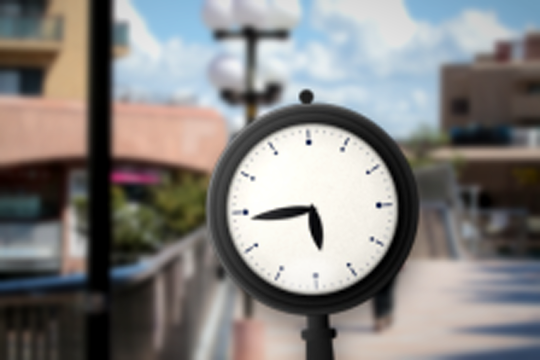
{"hour": 5, "minute": 44}
